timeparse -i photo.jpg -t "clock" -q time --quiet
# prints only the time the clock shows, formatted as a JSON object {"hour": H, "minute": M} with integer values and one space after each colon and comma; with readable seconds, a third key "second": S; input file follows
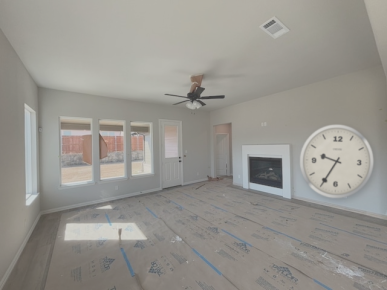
{"hour": 9, "minute": 35}
